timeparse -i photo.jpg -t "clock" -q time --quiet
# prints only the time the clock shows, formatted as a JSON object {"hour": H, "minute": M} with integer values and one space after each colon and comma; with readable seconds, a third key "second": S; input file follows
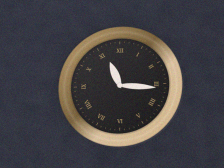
{"hour": 11, "minute": 16}
